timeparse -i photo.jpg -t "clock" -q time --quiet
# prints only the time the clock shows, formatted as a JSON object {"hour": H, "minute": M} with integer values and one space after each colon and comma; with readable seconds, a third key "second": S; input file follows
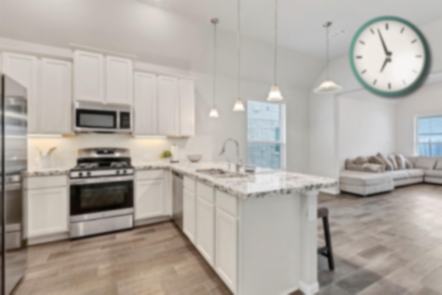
{"hour": 6, "minute": 57}
